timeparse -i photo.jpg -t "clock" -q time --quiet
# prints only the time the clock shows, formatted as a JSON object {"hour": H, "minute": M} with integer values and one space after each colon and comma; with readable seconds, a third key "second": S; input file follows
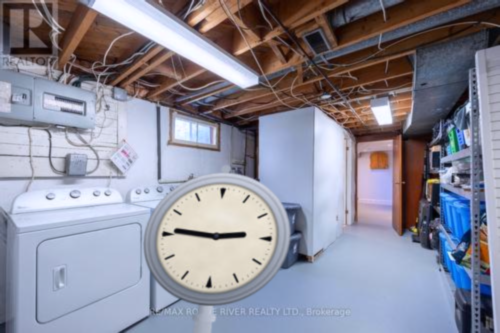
{"hour": 2, "minute": 46}
